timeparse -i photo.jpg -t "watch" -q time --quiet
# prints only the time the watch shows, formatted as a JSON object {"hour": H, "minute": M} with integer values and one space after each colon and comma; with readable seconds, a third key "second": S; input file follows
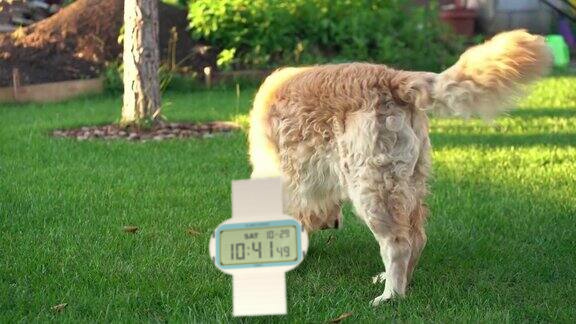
{"hour": 10, "minute": 41}
